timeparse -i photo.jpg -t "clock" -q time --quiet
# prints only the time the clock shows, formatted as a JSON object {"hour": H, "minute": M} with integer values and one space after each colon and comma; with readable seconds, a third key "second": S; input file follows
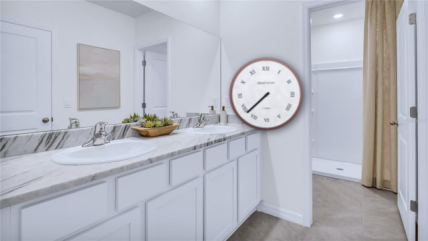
{"hour": 7, "minute": 38}
